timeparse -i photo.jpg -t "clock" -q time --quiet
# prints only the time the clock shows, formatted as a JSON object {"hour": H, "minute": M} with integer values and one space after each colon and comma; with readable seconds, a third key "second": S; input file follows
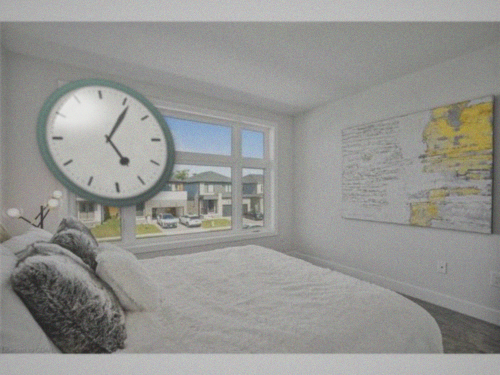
{"hour": 5, "minute": 6}
